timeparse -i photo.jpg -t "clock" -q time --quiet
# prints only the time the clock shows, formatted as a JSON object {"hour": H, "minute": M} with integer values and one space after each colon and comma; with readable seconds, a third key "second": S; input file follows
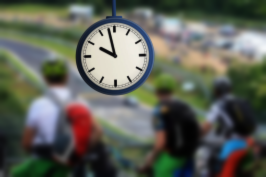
{"hour": 9, "minute": 58}
